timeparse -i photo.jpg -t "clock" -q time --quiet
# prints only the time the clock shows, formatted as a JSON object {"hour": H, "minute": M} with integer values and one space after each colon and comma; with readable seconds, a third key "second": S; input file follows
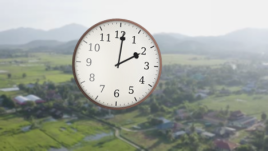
{"hour": 2, "minute": 1}
